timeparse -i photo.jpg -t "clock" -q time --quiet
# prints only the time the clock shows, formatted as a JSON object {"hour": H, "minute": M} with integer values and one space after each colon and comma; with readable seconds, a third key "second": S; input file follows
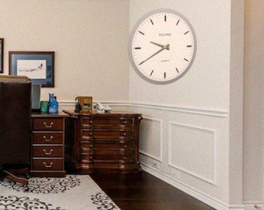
{"hour": 9, "minute": 40}
